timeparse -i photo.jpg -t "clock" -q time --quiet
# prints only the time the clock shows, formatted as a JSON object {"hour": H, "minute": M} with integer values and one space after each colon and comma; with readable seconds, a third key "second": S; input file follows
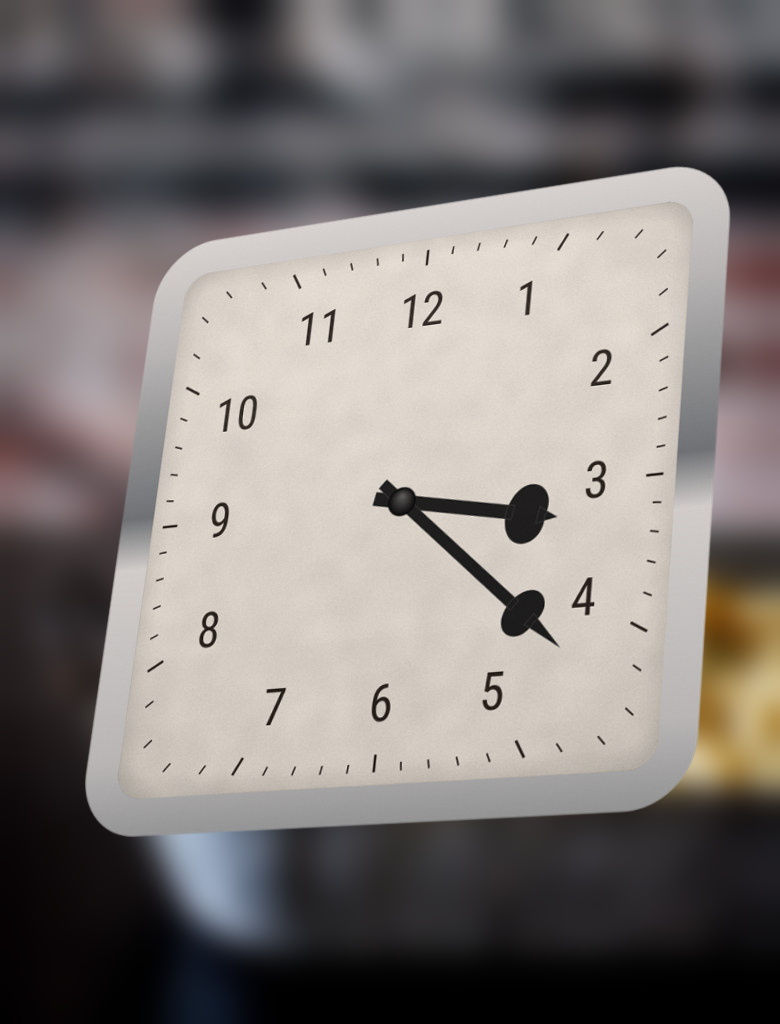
{"hour": 3, "minute": 22}
